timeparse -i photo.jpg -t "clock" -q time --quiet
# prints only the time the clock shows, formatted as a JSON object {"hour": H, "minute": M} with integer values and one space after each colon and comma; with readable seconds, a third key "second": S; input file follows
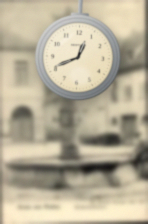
{"hour": 12, "minute": 41}
